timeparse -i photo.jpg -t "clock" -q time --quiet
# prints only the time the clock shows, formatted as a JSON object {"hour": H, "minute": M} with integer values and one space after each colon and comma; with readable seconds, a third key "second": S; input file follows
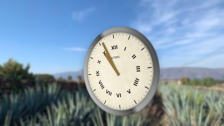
{"hour": 10, "minute": 56}
